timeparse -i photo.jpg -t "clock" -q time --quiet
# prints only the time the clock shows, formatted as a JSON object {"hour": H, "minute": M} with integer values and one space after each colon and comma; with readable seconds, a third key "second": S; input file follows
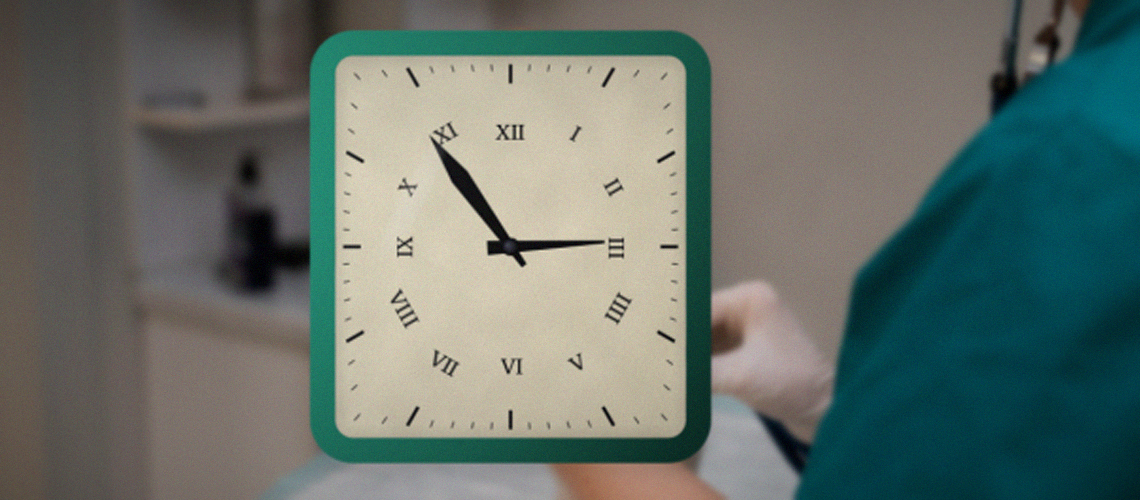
{"hour": 2, "minute": 54}
